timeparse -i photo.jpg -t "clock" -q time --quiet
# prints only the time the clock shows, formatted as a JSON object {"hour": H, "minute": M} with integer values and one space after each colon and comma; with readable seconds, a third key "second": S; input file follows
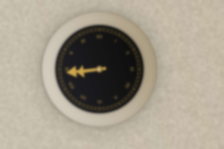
{"hour": 8, "minute": 44}
